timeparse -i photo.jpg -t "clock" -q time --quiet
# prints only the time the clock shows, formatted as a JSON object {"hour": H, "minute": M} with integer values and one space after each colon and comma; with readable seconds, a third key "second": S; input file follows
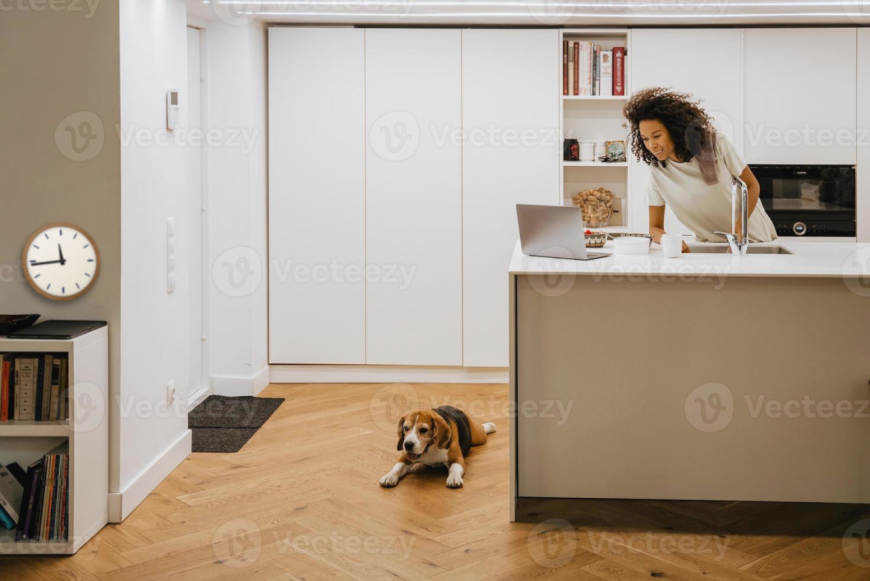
{"hour": 11, "minute": 44}
